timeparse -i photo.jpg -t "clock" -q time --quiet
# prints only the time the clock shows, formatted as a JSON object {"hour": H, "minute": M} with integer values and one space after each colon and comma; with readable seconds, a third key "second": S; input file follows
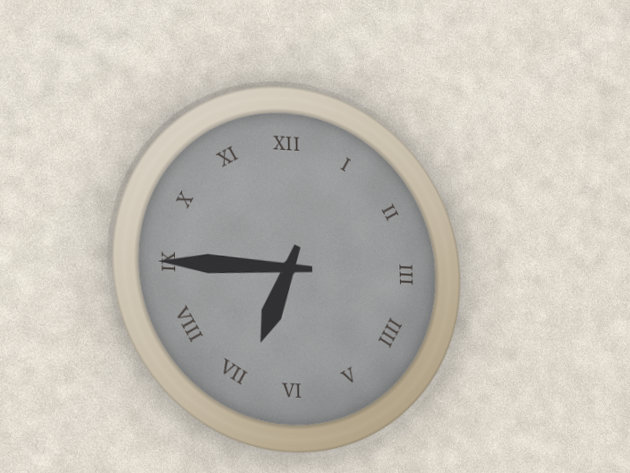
{"hour": 6, "minute": 45}
